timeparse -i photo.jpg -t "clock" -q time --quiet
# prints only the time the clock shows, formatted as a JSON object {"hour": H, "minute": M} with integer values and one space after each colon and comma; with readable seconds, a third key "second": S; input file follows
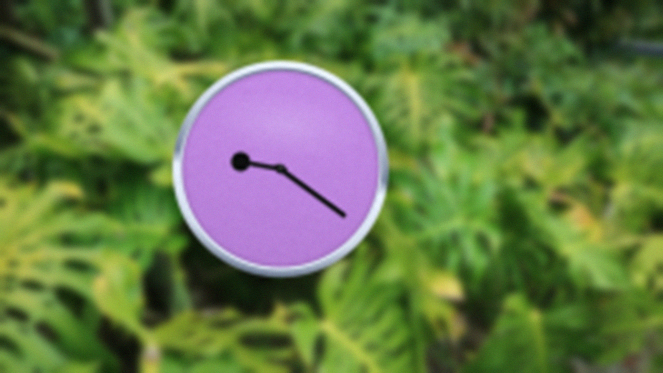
{"hour": 9, "minute": 21}
